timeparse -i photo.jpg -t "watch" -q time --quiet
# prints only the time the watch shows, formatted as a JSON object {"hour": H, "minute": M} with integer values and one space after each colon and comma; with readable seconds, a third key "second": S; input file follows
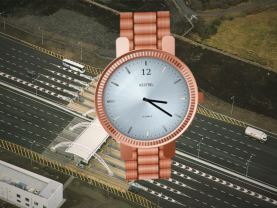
{"hour": 3, "minute": 21}
